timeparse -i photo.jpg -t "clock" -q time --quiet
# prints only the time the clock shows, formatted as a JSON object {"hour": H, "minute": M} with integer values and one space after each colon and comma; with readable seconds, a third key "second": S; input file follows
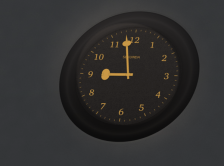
{"hour": 8, "minute": 58}
